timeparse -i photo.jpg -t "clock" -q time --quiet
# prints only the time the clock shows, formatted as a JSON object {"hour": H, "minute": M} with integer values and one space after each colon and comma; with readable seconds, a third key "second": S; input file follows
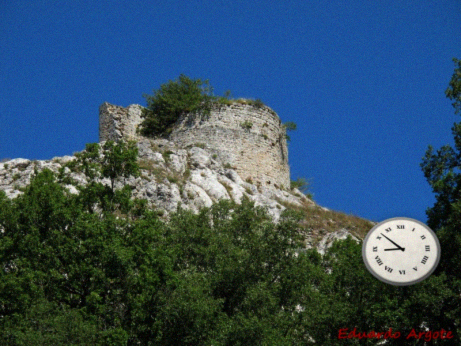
{"hour": 8, "minute": 52}
